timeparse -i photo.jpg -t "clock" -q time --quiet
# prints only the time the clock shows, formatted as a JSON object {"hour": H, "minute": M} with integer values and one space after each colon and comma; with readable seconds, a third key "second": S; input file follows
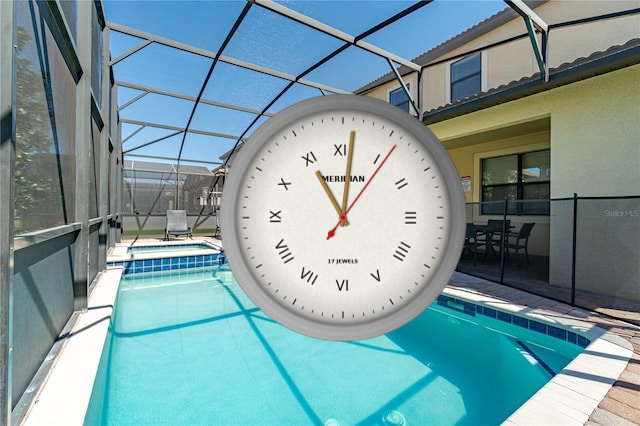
{"hour": 11, "minute": 1, "second": 6}
